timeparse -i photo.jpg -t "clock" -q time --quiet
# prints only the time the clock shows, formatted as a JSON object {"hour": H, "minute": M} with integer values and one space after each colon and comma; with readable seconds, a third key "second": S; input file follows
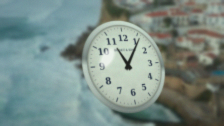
{"hour": 11, "minute": 6}
